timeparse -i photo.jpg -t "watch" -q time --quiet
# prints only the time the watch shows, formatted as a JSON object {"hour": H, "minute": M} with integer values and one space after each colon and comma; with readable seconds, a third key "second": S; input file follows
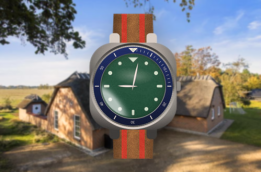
{"hour": 9, "minute": 2}
